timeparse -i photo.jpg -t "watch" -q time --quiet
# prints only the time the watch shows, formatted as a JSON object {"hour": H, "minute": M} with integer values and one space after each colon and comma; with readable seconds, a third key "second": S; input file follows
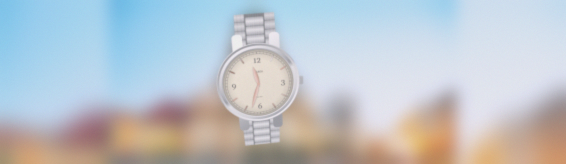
{"hour": 11, "minute": 33}
